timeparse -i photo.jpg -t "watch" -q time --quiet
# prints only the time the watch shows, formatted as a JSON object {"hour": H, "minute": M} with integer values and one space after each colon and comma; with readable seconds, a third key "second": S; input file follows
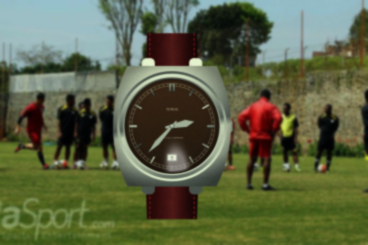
{"hour": 2, "minute": 37}
